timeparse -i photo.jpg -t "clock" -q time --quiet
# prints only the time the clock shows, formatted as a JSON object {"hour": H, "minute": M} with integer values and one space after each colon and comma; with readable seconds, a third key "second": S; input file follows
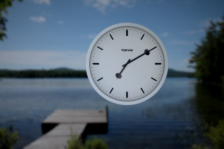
{"hour": 7, "minute": 10}
